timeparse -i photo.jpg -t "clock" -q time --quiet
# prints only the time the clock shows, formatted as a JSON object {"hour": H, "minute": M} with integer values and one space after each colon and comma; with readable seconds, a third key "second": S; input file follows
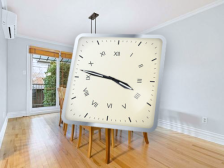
{"hour": 3, "minute": 47}
